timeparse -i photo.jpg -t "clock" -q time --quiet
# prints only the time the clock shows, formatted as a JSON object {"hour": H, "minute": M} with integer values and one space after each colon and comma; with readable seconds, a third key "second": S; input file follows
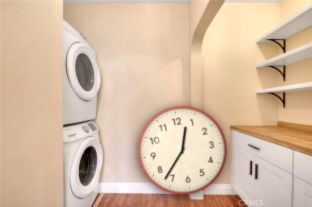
{"hour": 12, "minute": 37}
